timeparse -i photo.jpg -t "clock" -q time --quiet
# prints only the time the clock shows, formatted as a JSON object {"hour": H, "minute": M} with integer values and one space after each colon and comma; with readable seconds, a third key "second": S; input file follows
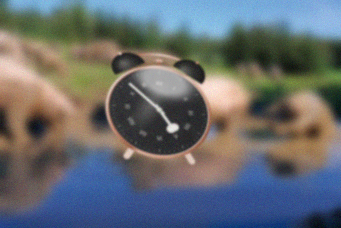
{"hour": 4, "minute": 52}
